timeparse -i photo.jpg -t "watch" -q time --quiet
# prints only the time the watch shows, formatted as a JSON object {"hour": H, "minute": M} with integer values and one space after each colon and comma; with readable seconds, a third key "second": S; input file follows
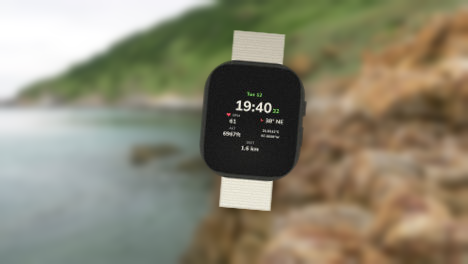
{"hour": 19, "minute": 40}
